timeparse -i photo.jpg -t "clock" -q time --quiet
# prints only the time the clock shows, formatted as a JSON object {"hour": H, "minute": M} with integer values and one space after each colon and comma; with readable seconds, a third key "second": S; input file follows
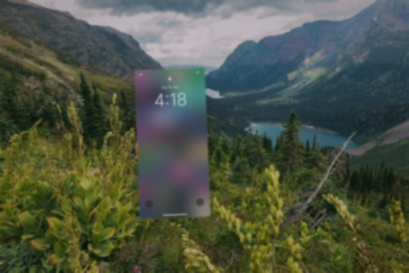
{"hour": 4, "minute": 18}
